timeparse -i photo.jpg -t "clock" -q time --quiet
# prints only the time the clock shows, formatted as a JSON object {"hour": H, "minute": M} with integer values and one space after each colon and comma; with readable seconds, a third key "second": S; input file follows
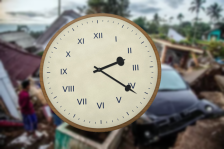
{"hour": 2, "minute": 21}
